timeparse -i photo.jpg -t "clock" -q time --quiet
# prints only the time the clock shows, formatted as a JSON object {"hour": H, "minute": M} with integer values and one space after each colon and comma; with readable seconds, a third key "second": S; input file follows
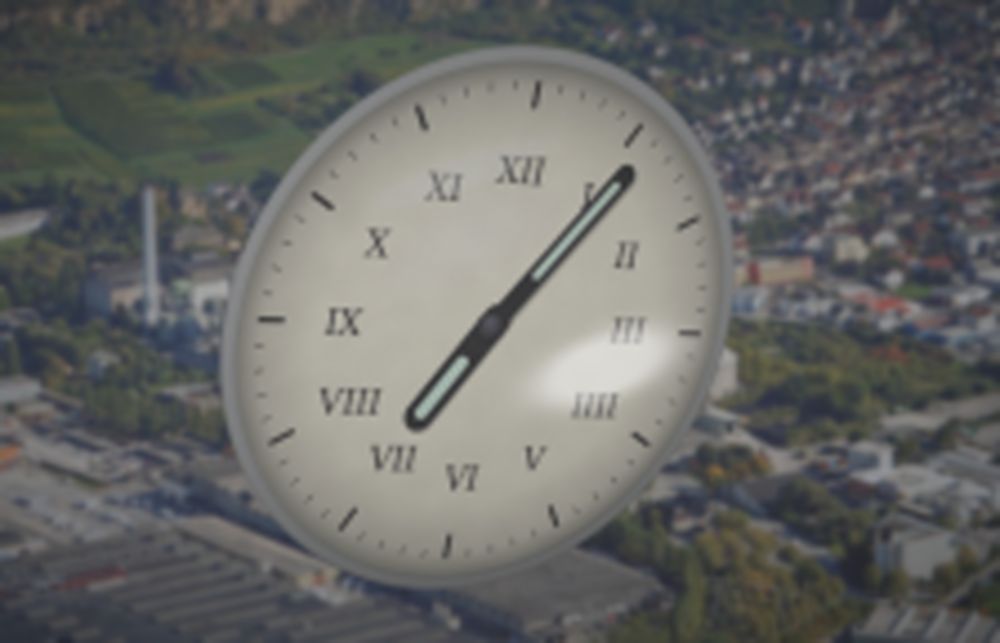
{"hour": 7, "minute": 6}
